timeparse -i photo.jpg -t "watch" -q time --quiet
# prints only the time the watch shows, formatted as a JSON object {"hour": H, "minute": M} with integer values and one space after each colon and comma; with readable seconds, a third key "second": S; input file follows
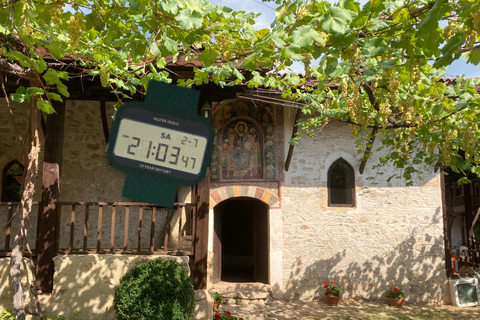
{"hour": 21, "minute": 3, "second": 47}
